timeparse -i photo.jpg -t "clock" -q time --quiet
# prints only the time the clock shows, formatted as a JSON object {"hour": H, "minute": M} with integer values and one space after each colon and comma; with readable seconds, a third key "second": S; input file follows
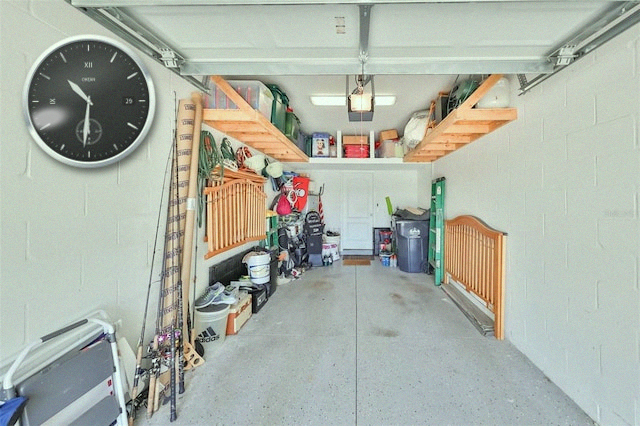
{"hour": 10, "minute": 31}
